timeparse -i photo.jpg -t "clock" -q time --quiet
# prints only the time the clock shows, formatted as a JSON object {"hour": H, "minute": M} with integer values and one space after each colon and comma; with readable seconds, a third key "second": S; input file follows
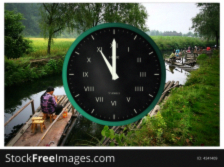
{"hour": 11, "minute": 0}
